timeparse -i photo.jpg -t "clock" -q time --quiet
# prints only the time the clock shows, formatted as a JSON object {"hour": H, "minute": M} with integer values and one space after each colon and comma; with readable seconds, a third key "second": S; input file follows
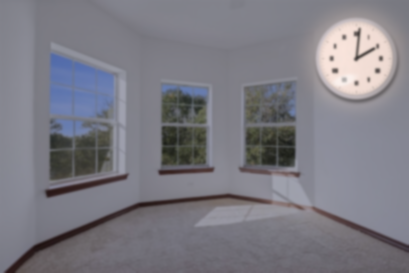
{"hour": 2, "minute": 1}
